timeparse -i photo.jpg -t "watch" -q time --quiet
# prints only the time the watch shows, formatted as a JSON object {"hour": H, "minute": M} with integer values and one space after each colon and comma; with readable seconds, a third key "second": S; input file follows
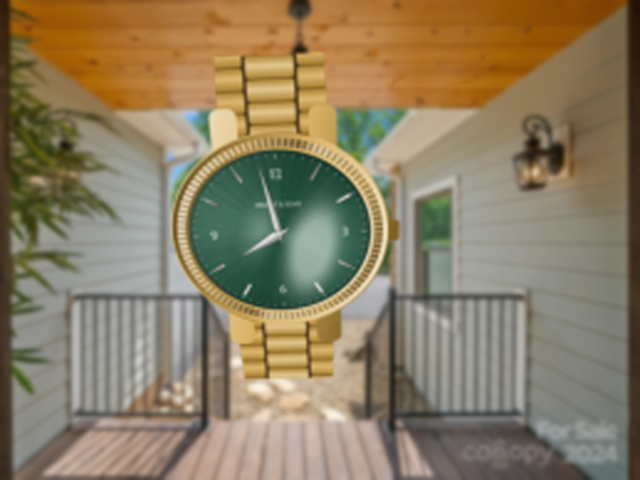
{"hour": 7, "minute": 58}
